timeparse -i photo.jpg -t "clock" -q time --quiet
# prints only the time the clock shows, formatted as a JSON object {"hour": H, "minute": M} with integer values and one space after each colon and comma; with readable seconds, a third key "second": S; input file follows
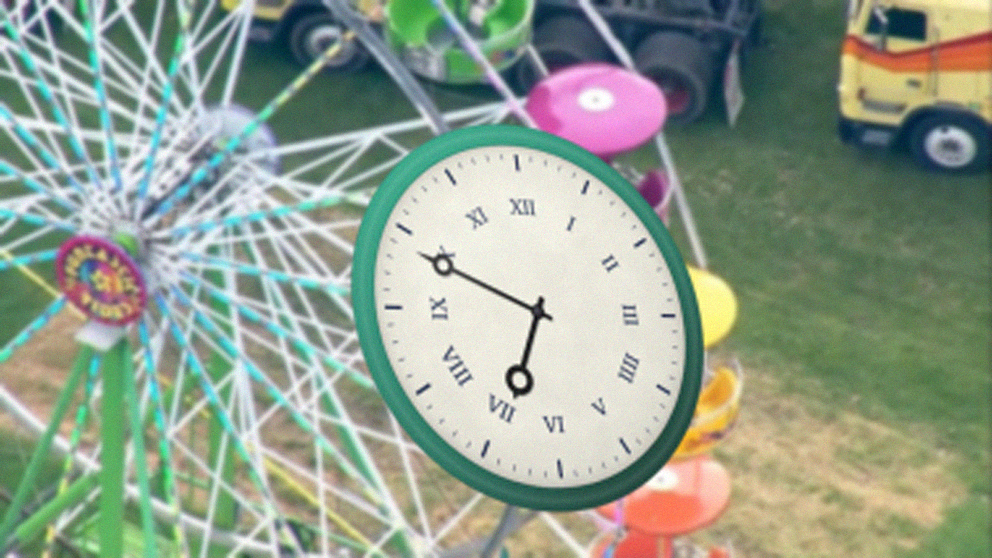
{"hour": 6, "minute": 49}
